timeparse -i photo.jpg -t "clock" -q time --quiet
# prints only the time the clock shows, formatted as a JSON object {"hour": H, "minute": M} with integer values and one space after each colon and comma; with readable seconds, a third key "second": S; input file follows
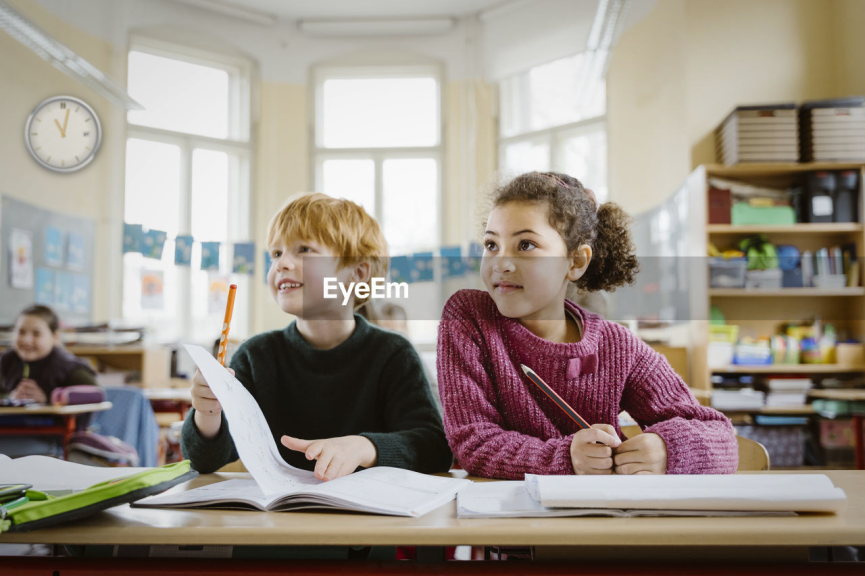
{"hour": 11, "minute": 2}
